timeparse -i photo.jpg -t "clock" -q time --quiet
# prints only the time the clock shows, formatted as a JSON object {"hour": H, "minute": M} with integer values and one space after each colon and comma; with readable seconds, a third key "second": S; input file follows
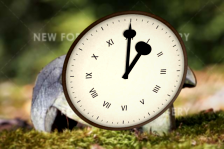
{"hour": 1, "minute": 0}
